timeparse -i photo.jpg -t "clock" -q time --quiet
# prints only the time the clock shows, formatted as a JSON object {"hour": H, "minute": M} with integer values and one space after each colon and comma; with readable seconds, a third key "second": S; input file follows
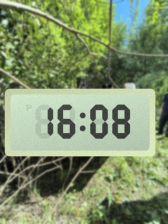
{"hour": 16, "minute": 8}
